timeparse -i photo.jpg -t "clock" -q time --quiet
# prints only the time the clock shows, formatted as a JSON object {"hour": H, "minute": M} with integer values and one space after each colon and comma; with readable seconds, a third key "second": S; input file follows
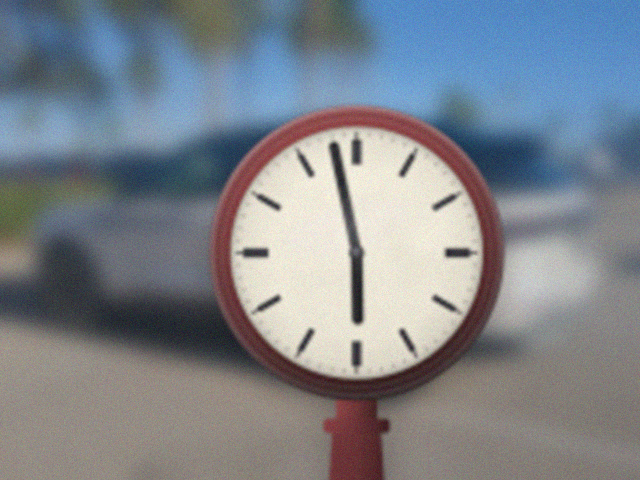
{"hour": 5, "minute": 58}
